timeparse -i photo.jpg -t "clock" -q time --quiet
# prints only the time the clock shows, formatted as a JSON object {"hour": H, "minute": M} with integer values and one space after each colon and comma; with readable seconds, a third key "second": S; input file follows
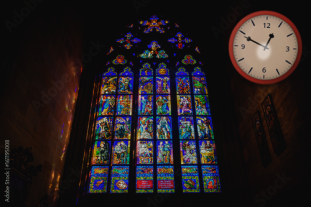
{"hour": 12, "minute": 49}
